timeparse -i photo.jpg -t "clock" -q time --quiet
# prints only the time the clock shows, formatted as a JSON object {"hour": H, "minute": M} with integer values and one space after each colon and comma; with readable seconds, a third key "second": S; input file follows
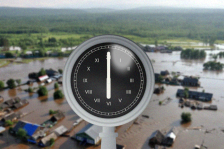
{"hour": 6, "minute": 0}
